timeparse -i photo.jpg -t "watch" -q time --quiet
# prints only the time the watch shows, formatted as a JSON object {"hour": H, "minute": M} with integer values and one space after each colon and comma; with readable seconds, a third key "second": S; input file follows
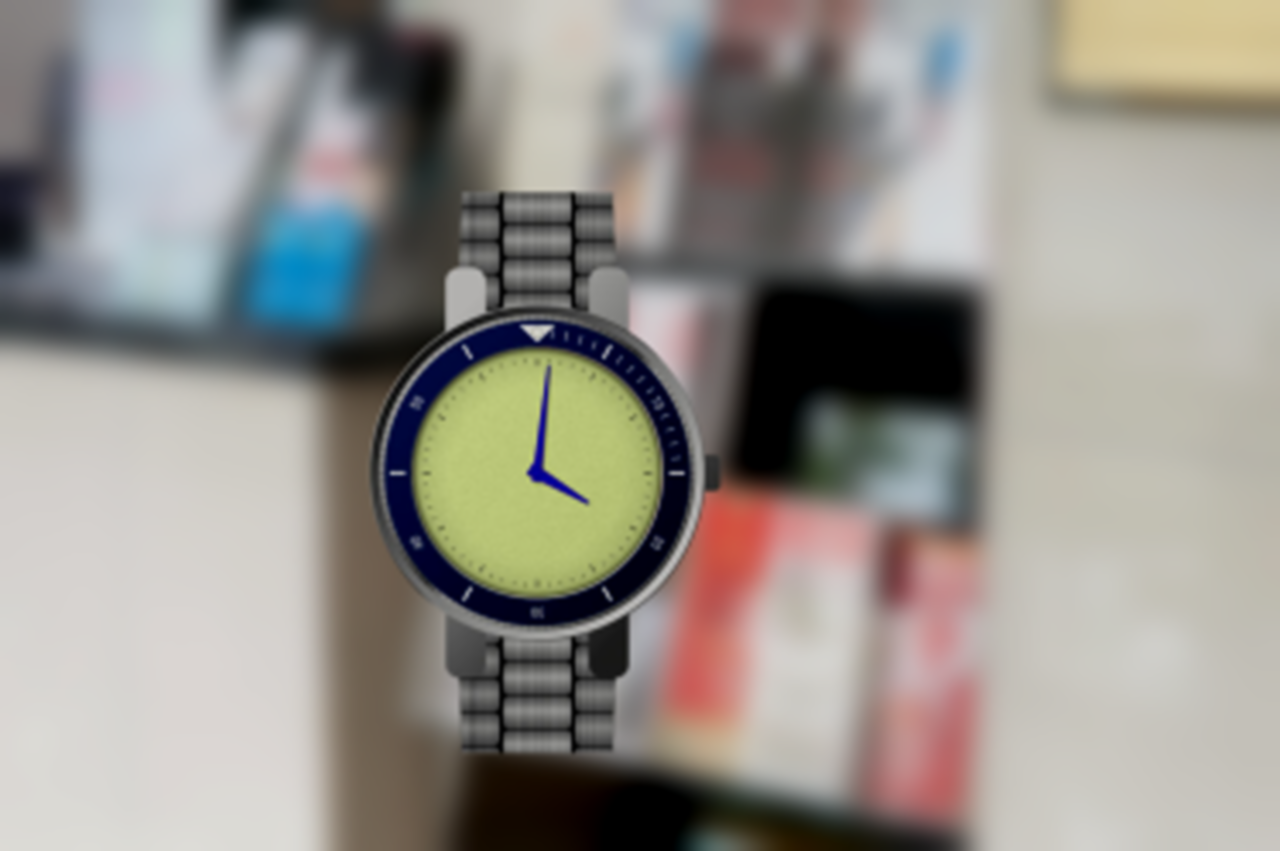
{"hour": 4, "minute": 1}
